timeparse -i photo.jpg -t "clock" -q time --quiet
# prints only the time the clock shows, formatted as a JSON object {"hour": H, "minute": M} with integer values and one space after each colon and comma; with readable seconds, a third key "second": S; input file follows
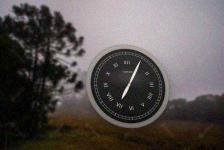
{"hour": 7, "minute": 5}
